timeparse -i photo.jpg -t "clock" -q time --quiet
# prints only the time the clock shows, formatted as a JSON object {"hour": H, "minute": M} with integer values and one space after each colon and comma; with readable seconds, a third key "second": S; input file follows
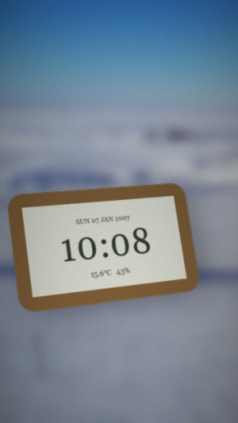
{"hour": 10, "minute": 8}
